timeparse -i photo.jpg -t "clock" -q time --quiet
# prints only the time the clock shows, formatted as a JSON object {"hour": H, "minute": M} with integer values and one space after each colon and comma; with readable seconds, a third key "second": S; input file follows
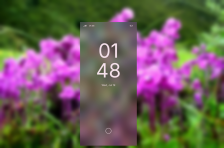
{"hour": 1, "minute": 48}
